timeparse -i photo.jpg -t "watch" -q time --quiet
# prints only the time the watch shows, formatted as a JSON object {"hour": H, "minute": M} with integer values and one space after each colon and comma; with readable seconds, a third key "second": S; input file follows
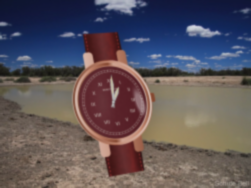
{"hour": 1, "minute": 1}
